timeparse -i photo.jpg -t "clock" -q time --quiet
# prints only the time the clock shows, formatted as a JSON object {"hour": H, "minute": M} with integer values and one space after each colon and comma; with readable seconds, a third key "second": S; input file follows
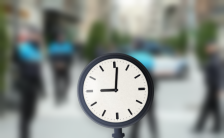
{"hour": 9, "minute": 1}
